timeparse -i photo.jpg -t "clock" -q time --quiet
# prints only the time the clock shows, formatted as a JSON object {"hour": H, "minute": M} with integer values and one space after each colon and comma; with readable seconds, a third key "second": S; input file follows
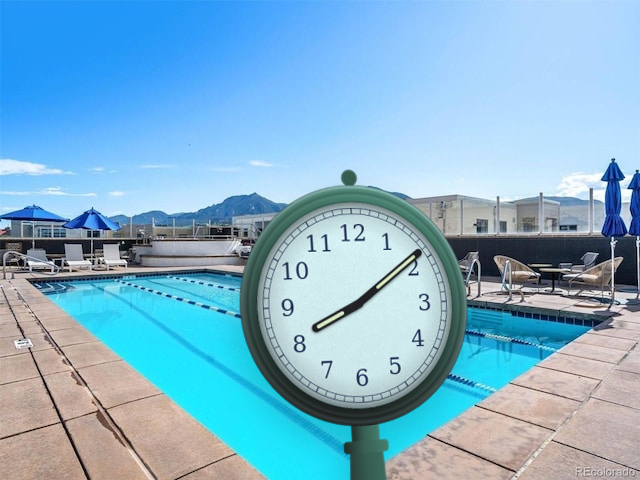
{"hour": 8, "minute": 9}
